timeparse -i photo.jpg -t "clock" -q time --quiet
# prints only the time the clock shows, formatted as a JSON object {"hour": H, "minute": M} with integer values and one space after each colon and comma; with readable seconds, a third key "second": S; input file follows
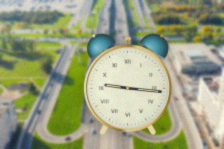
{"hour": 9, "minute": 16}
